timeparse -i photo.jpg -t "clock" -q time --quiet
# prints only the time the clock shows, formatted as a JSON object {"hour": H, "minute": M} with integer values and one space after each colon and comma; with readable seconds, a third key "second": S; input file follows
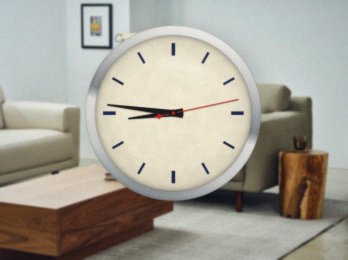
{"hour": 8, "minute": 46, "second": 13}
